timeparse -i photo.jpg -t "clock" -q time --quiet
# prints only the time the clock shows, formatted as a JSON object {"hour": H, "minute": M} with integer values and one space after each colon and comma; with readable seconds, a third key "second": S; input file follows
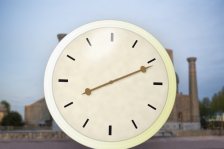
{"hour": 8, "minute": 11}
